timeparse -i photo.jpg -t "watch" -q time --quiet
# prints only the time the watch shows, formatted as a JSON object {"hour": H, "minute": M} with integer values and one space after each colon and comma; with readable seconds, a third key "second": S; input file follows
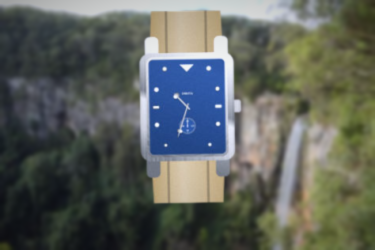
{"hour": 10, "minute": 33}
